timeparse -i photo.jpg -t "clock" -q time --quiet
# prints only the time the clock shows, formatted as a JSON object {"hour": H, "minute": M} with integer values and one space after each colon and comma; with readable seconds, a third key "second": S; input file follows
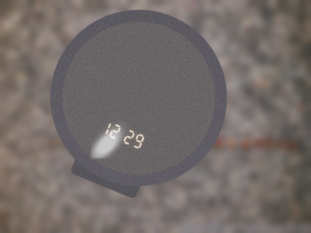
{"hour": 12, "minute": 29}
